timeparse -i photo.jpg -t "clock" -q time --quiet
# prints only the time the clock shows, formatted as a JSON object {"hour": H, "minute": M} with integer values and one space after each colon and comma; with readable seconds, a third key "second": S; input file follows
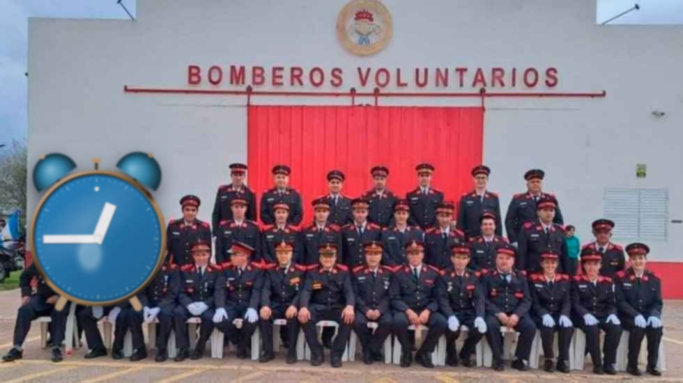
{"hour": 12, "minute": 45}
